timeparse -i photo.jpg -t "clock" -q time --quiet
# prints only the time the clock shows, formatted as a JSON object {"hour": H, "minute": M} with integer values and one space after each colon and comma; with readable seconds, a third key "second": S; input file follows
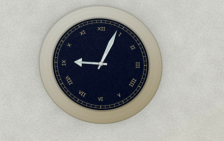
{"hour": 9, "minute": 4}
